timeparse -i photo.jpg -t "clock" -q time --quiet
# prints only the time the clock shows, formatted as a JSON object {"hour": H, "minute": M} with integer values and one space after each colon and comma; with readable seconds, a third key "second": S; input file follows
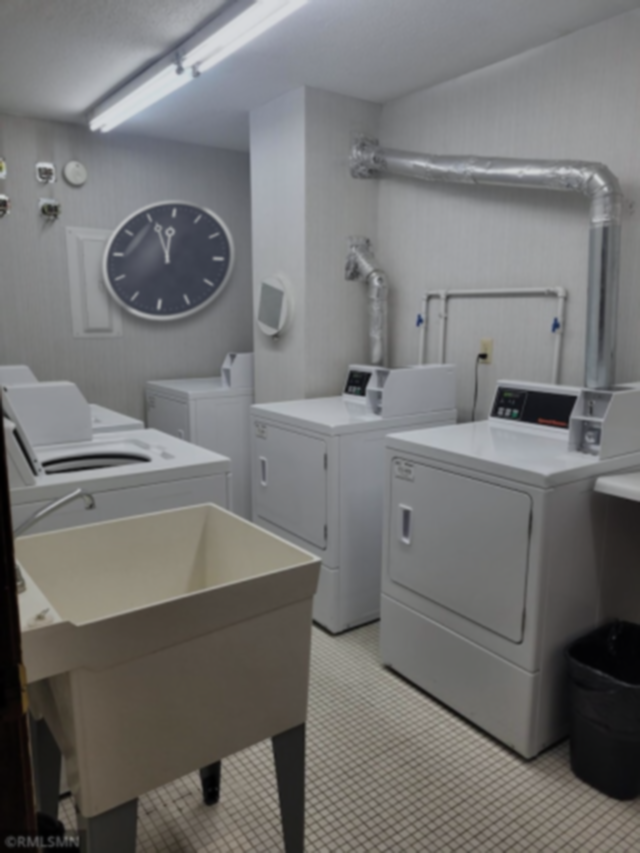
{"hour": 11, "minute": 56}
